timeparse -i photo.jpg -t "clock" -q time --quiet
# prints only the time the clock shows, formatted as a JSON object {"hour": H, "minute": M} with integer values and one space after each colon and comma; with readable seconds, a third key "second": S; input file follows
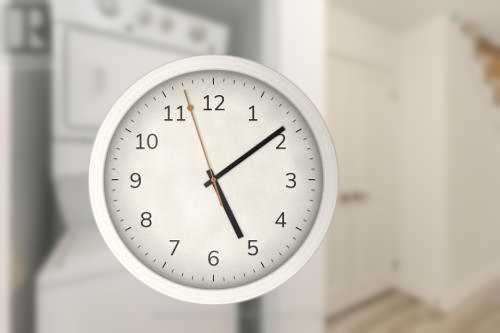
{"hour": 5, "minute": 8, "second": 57}
